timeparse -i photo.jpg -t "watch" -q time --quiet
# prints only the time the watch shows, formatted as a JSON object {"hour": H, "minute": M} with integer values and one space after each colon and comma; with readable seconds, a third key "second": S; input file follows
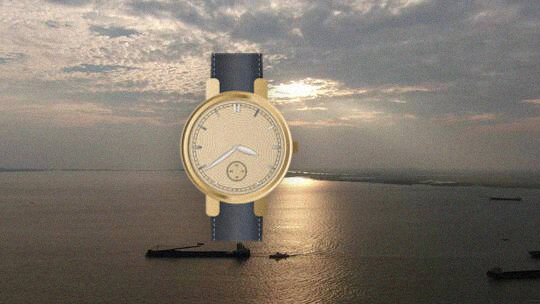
{"hour": 3, "minute": 39}
